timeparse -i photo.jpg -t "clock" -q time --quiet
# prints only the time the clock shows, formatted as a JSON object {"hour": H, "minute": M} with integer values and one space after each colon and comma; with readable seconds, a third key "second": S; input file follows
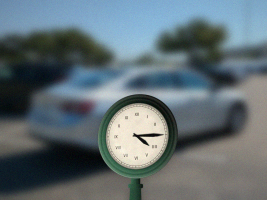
{"hour": 4, "minute": 15}
